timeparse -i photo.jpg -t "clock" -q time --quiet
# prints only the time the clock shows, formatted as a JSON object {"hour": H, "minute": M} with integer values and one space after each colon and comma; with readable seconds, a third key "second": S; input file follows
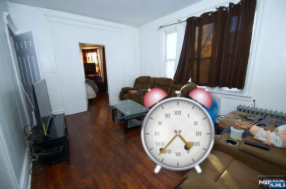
{"hour": 4, "minute": 37}
